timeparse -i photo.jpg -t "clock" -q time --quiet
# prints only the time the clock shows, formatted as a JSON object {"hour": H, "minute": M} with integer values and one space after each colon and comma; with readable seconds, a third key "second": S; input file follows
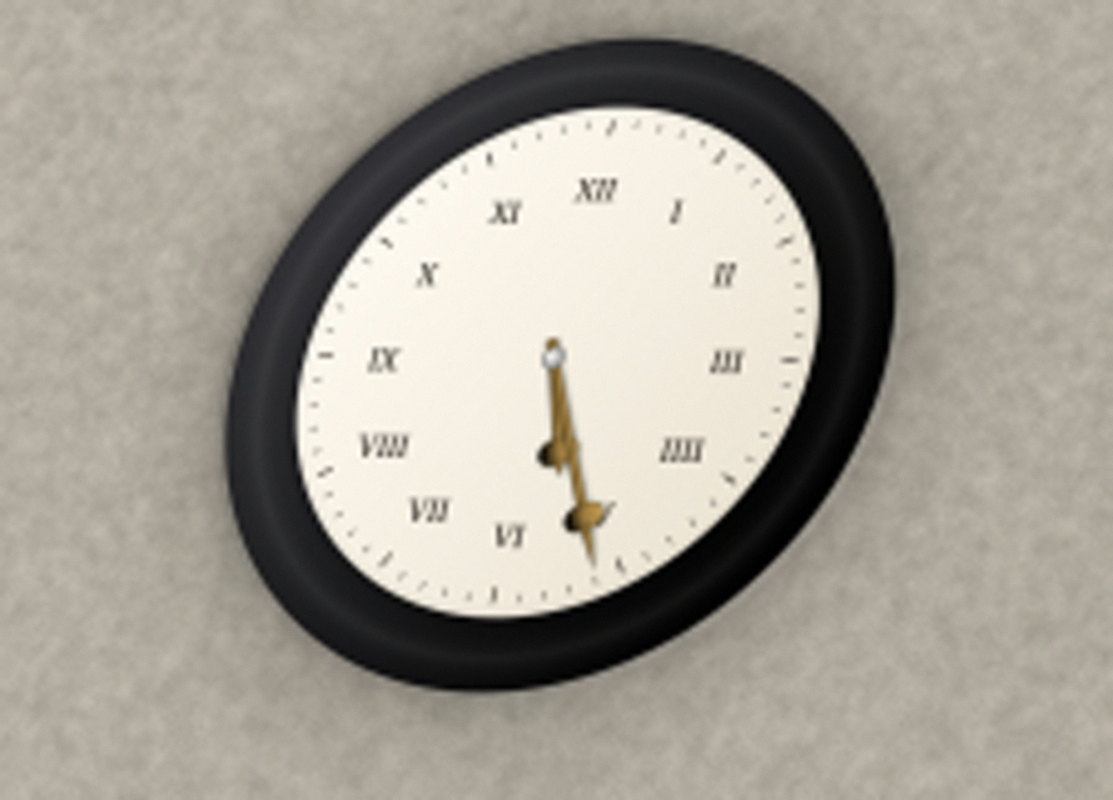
{"hour": 5, "minute": 26}
